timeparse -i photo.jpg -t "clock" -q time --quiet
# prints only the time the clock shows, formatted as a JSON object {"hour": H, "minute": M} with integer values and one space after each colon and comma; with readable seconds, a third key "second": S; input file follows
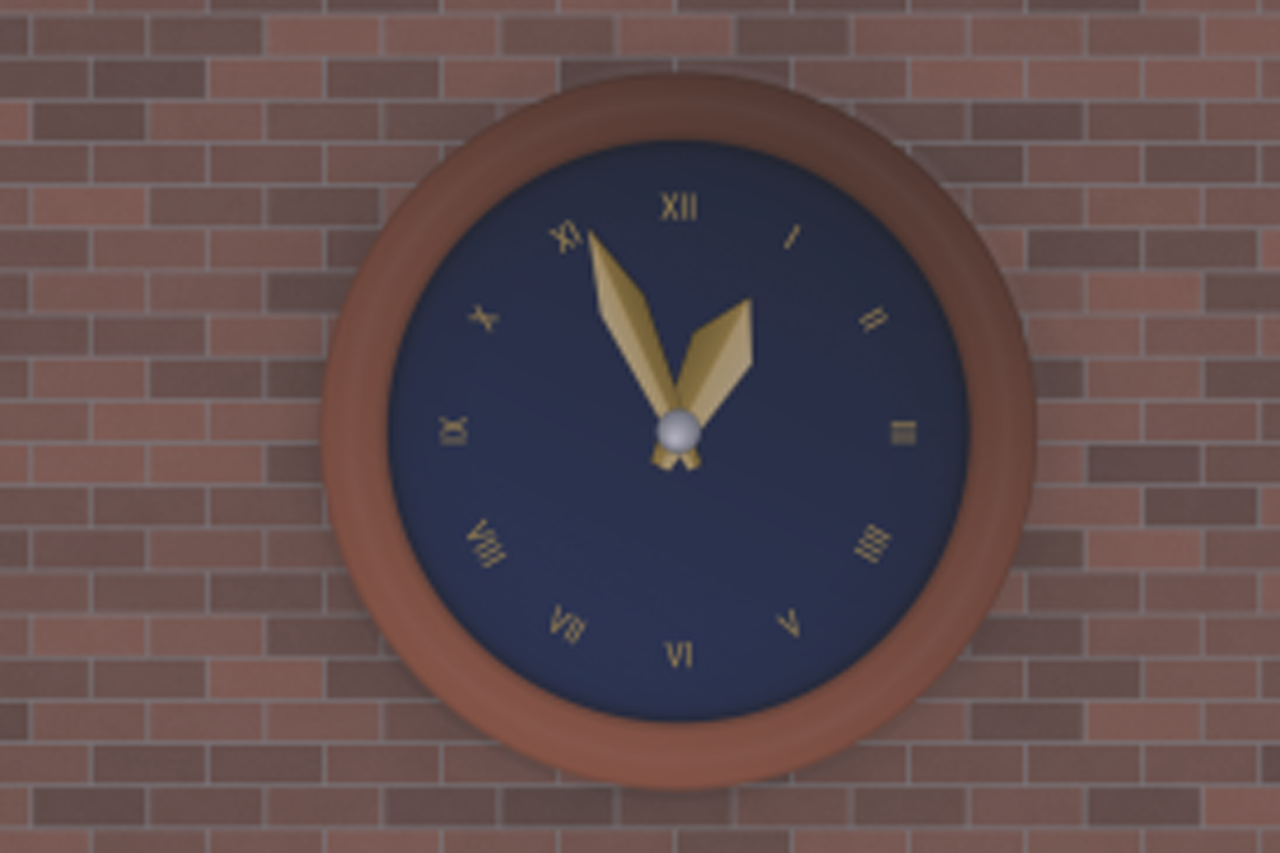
{"hour": 12, "minute": 56}
